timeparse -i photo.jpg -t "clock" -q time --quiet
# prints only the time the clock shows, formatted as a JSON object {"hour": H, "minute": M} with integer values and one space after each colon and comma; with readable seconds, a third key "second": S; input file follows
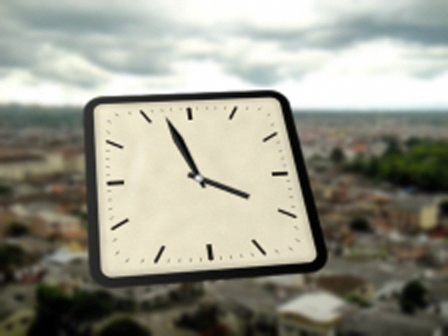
{"hour": 3, "minute": 57}
